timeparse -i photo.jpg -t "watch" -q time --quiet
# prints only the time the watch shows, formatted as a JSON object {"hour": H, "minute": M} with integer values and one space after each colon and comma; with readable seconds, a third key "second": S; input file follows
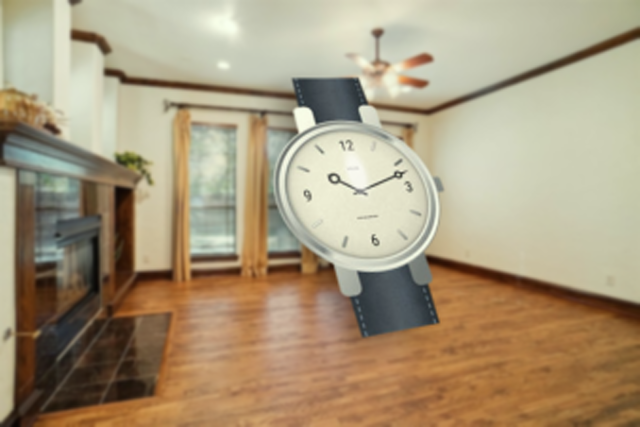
{"hour": 10, "minute": 12}
